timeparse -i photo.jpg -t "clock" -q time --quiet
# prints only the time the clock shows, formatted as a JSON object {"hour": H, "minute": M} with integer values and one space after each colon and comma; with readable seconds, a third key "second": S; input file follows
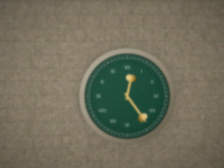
{"hour": 12, "minute": 24}
